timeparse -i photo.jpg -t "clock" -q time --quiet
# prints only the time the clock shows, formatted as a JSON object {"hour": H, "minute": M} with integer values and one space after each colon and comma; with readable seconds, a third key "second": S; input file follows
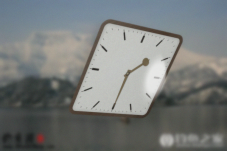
{"hour": 1, "minute": 30}
